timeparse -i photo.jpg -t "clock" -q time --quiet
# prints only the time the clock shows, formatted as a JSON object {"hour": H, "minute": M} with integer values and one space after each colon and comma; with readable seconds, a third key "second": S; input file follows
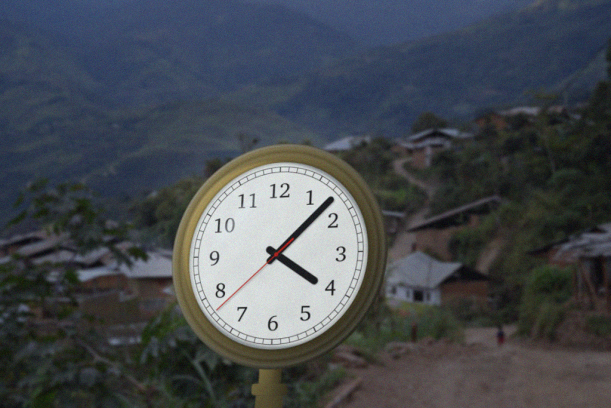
{"hour": 4, "minute": 7, "second": 38}
